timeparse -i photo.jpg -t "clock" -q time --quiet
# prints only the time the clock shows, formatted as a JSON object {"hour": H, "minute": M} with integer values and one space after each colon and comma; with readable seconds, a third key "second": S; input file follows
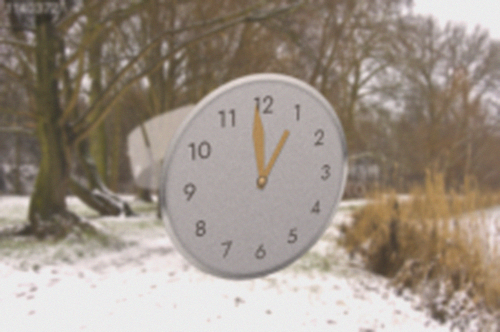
{"hour": 12, "minute": 59}
